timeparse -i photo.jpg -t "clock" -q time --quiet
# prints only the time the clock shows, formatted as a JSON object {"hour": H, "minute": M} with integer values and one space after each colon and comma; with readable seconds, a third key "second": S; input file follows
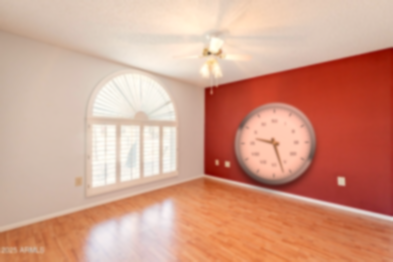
{"hour": 9, "minute": 27}
